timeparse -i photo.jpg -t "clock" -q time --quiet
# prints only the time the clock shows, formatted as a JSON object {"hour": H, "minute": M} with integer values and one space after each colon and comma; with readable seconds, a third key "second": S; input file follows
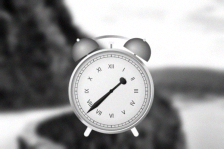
{"hour": 1, "minute": 38}
